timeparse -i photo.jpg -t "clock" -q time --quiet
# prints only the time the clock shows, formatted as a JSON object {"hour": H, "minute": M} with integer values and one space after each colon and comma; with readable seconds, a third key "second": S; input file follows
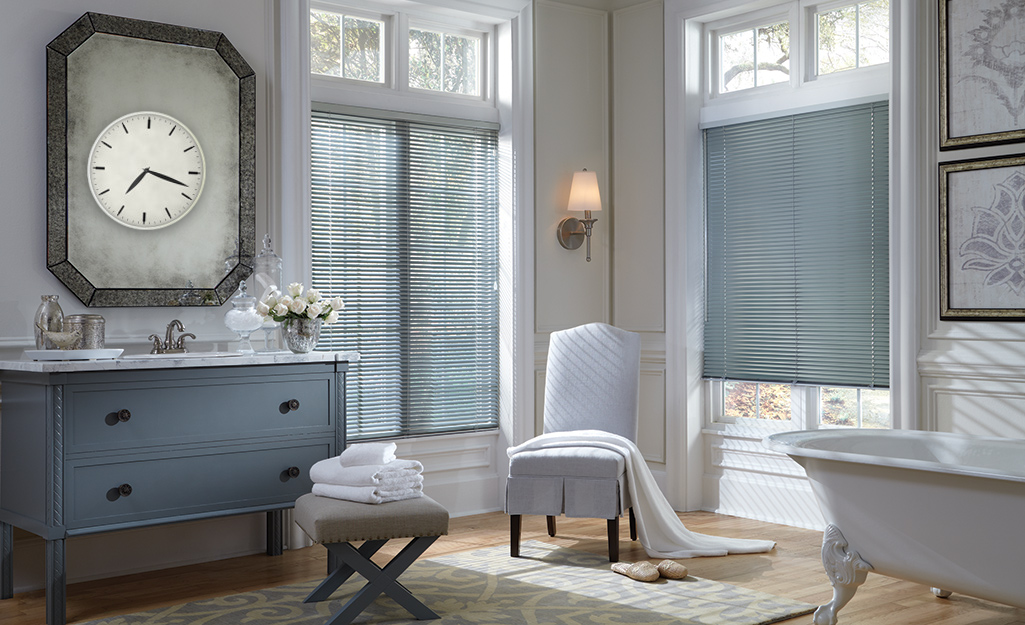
{"hour": 7, "minute": 18}
